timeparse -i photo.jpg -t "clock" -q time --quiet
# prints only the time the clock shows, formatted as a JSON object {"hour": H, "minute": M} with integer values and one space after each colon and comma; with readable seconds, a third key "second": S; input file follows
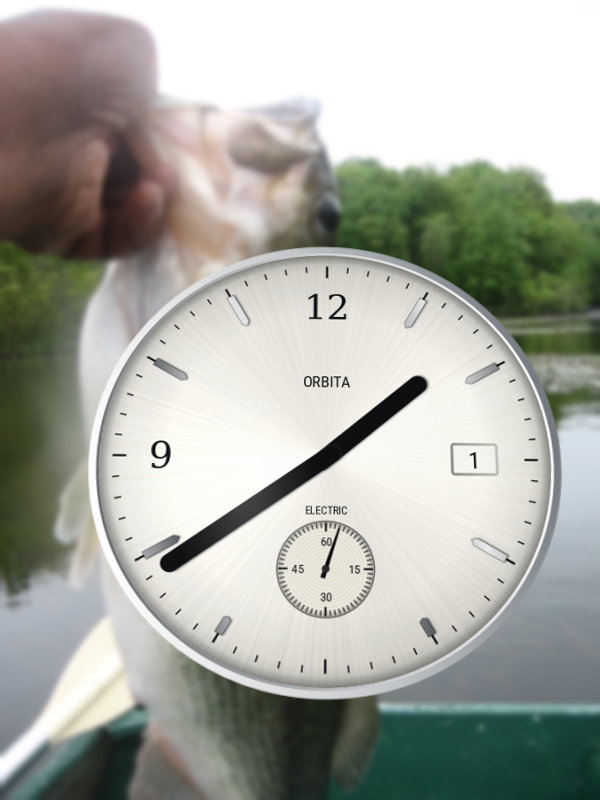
{"hour": 1, "minute": 39, "second": 3}
